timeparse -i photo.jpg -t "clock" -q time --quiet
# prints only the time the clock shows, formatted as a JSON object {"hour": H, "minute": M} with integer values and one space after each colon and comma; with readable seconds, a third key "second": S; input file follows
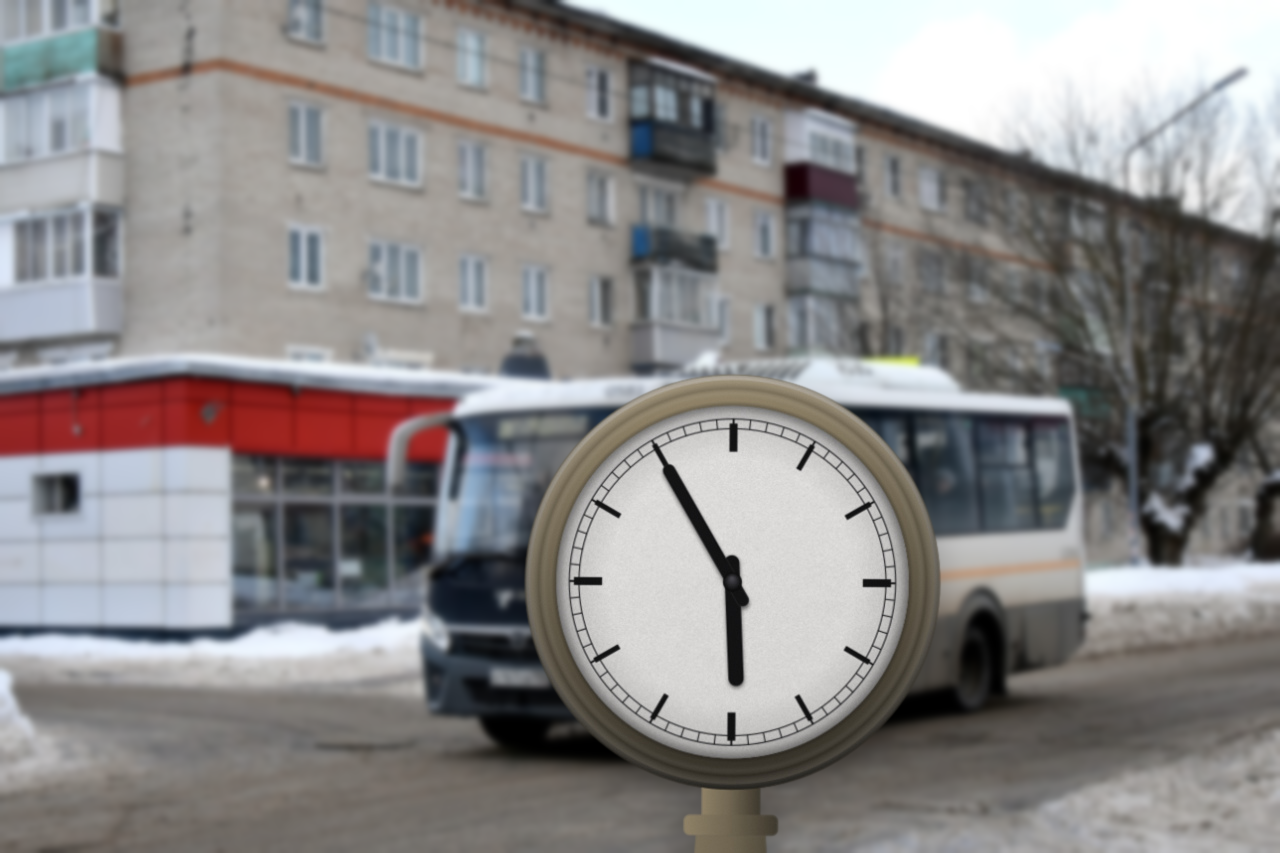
{"hour": 5, "minute": 55}
